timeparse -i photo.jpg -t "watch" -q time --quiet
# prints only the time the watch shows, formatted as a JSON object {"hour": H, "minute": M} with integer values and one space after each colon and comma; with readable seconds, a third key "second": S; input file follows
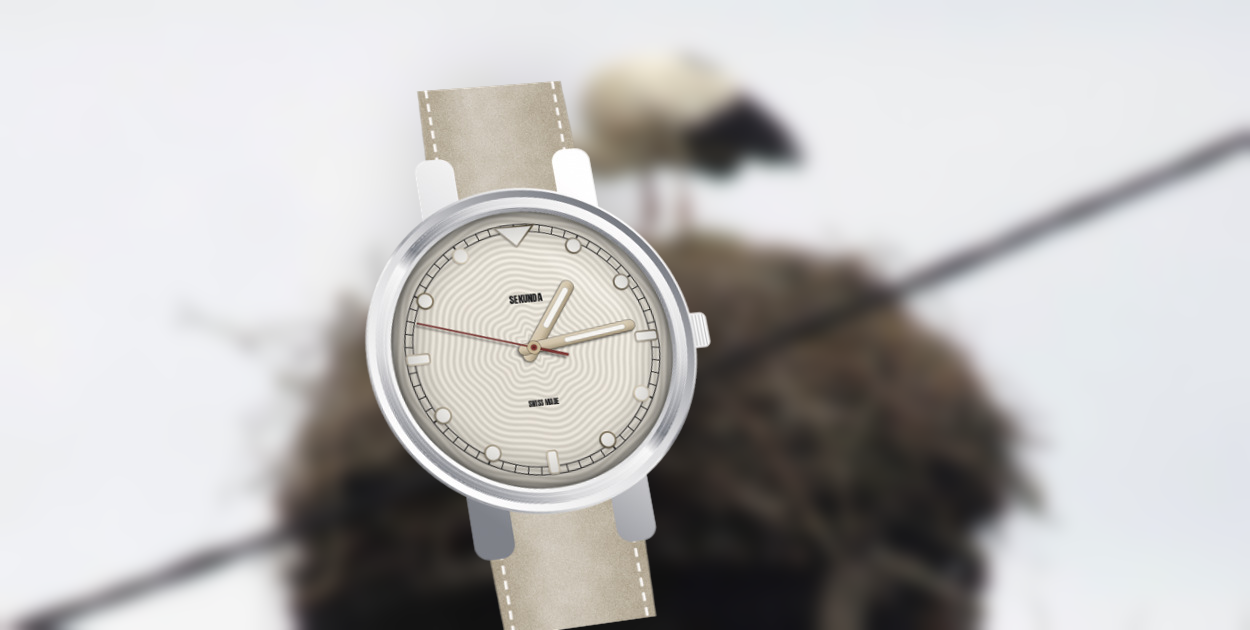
{"hour": 1, "minute": 13, "second": 48}
